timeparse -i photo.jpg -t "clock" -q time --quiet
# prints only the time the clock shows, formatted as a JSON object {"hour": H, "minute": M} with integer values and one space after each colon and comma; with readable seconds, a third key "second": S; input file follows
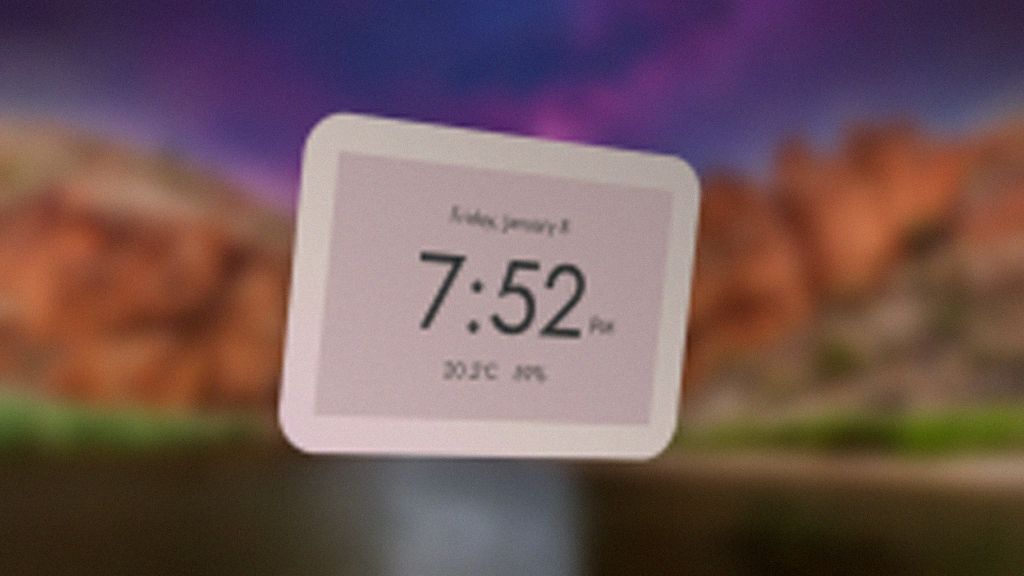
{"hour": 7, "minute": 52}
